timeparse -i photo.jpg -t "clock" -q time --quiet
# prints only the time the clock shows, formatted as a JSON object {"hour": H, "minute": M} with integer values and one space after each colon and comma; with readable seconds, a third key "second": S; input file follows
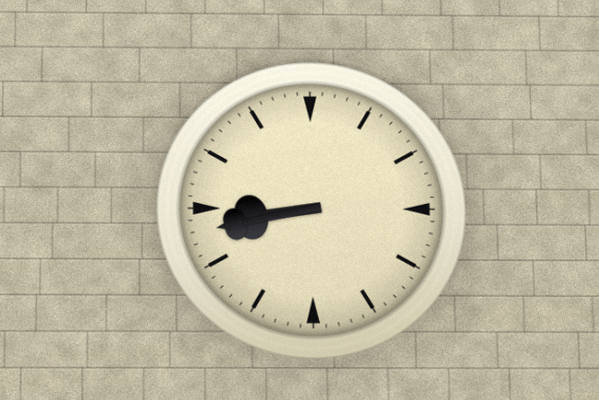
{"hour": 8, "minute": 43}
